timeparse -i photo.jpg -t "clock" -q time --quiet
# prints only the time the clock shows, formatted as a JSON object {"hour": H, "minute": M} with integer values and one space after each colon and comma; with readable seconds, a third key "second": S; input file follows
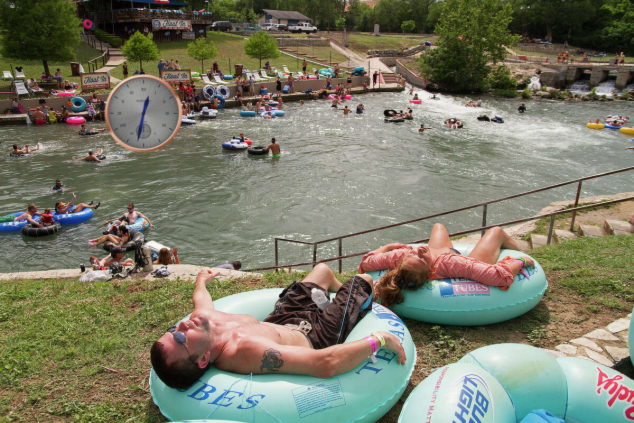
{"hour": 12, "minute": 32}
